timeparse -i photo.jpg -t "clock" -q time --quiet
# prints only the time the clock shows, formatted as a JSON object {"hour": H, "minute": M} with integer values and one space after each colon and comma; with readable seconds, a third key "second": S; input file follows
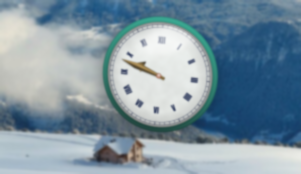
{"hour": 9, "minute": 48}
